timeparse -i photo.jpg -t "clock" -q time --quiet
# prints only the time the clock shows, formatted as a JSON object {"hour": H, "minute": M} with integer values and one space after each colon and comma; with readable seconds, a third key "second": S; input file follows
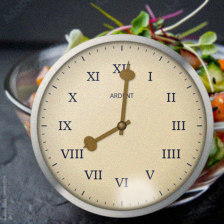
{"hour": 8, "minute": 1}
